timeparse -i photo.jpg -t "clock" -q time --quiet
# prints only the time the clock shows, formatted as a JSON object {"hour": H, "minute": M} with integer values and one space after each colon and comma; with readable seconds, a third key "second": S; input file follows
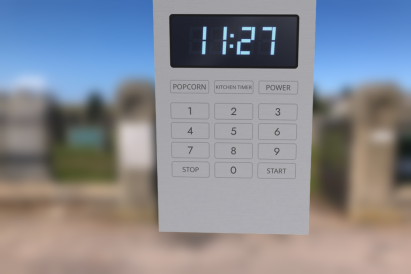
{"hour": 11, "minute": 27}
